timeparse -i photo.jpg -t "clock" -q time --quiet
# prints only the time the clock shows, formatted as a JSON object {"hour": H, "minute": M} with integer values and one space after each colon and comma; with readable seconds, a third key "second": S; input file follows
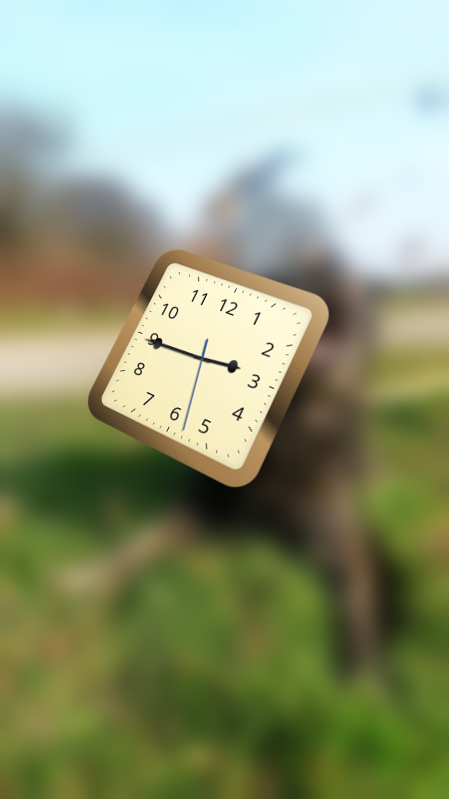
{"hour": 2, "minute": 44, "second": 28}
